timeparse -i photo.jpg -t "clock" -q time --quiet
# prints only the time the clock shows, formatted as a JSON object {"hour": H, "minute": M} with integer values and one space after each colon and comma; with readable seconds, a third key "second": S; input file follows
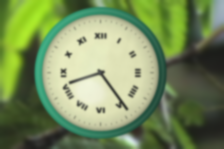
{"hour": 8, "minute": 24}
